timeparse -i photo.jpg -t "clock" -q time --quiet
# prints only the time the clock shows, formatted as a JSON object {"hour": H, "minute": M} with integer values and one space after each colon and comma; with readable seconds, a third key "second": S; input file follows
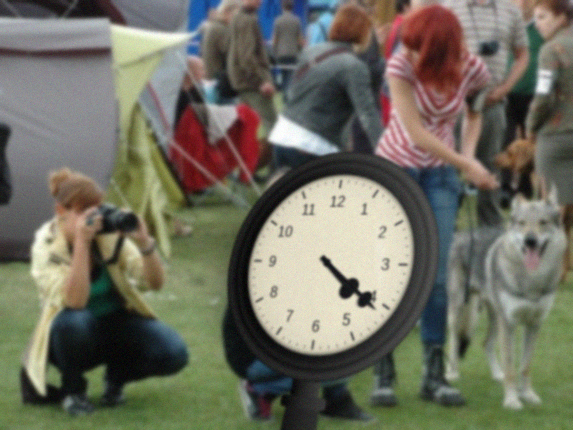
{"hour": 4, "minute": 21}
